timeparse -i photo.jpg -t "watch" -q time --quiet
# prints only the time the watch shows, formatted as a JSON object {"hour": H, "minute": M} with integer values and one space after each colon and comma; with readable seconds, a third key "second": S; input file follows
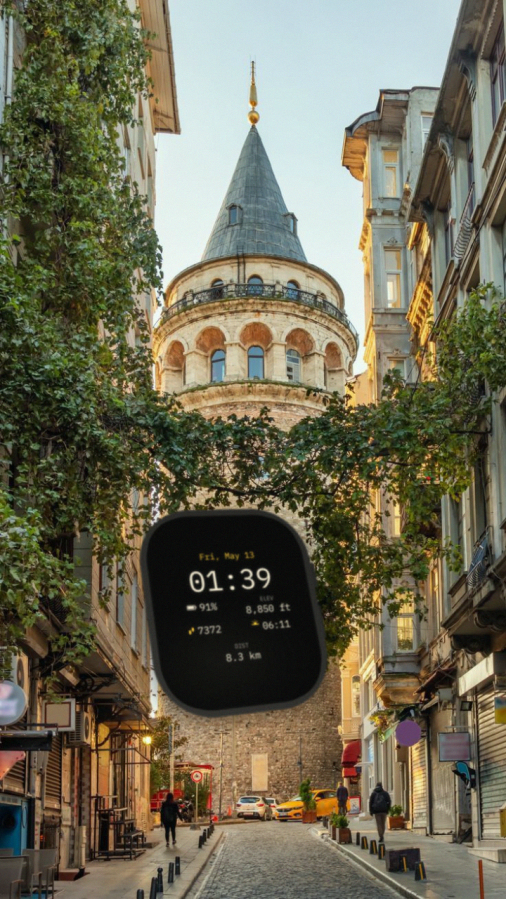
{"hour": 1, "minute": 39}
